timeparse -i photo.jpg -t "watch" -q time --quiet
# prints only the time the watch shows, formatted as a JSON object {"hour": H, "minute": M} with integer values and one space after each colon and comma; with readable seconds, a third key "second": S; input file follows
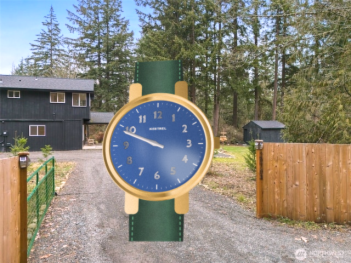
{"hour": 9, "minute": 49}
